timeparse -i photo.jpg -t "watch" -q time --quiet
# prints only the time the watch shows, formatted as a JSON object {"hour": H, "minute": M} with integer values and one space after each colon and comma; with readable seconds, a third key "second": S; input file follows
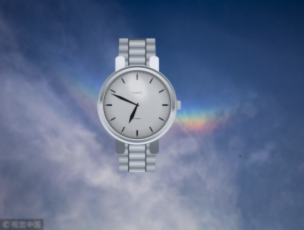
{"hour": 6, "minute": 49}
